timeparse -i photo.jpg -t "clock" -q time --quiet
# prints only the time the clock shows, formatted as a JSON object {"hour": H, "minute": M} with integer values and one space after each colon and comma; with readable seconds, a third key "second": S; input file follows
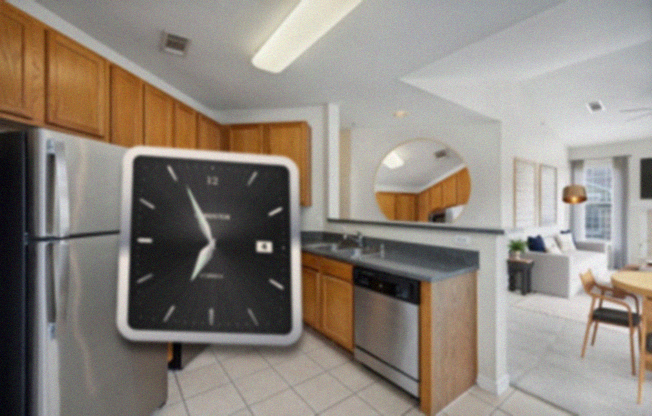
{"hour": 6, "minute": 56}
